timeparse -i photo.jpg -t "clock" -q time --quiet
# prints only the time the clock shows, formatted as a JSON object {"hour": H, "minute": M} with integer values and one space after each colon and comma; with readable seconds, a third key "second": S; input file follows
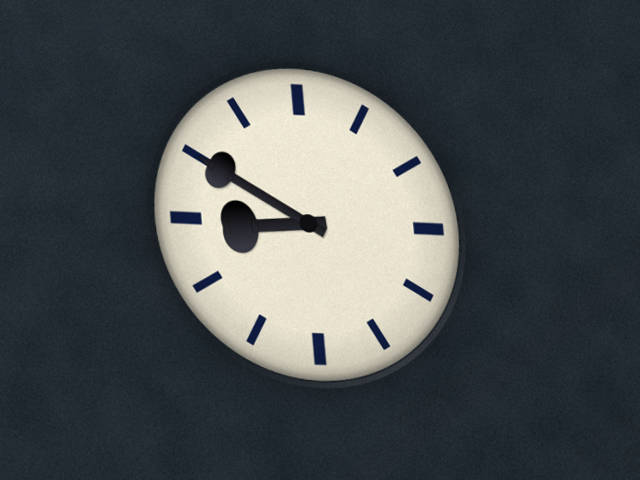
{"hour": 8, "minute": 50}
